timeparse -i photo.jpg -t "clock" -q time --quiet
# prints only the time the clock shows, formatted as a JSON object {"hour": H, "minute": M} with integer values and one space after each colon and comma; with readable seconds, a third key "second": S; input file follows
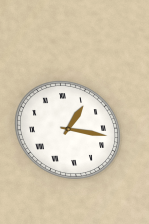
{"hour": 1, "minute": 17}
